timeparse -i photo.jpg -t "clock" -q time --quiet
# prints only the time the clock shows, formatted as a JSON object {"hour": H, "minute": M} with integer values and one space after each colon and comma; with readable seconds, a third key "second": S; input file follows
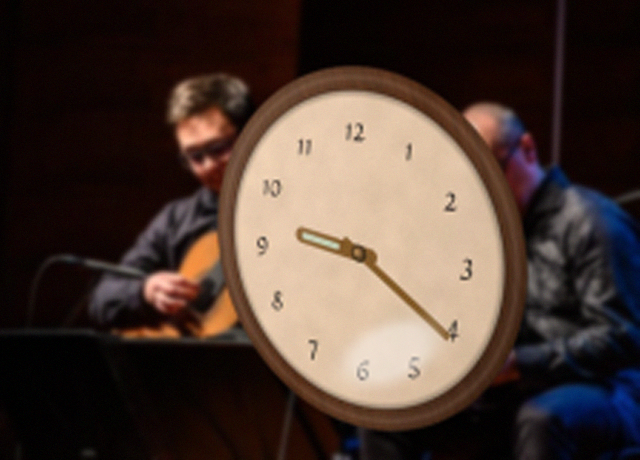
{"hour": 9, "minute": 21}
